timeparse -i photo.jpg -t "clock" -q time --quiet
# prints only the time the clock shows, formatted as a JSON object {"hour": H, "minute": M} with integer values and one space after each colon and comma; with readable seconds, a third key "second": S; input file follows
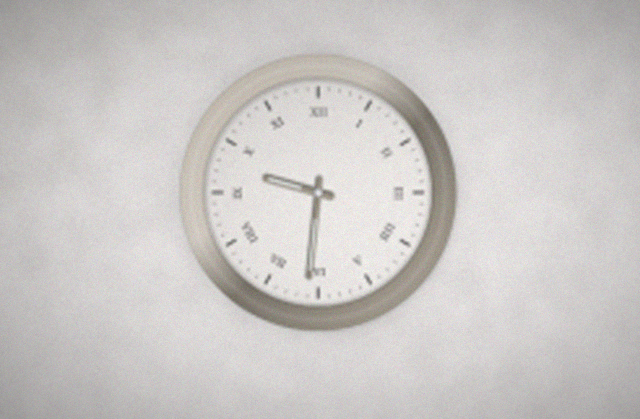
{"hour": 9, "minute": 31}
